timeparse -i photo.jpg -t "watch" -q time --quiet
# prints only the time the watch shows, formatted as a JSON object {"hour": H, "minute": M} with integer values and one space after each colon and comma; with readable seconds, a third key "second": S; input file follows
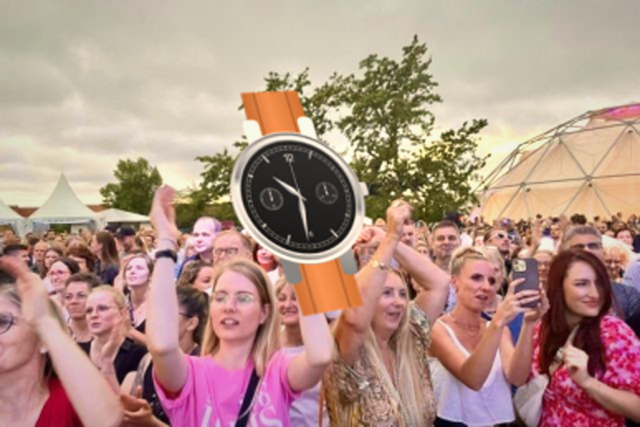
{"hour": 10, "minute": 31}
